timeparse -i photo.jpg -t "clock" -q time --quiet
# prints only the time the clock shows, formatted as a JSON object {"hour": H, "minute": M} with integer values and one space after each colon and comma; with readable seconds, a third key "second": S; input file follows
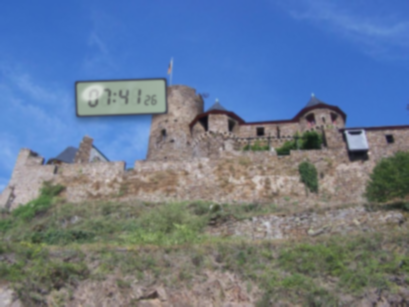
{"hour": 7, "minute": 41}
